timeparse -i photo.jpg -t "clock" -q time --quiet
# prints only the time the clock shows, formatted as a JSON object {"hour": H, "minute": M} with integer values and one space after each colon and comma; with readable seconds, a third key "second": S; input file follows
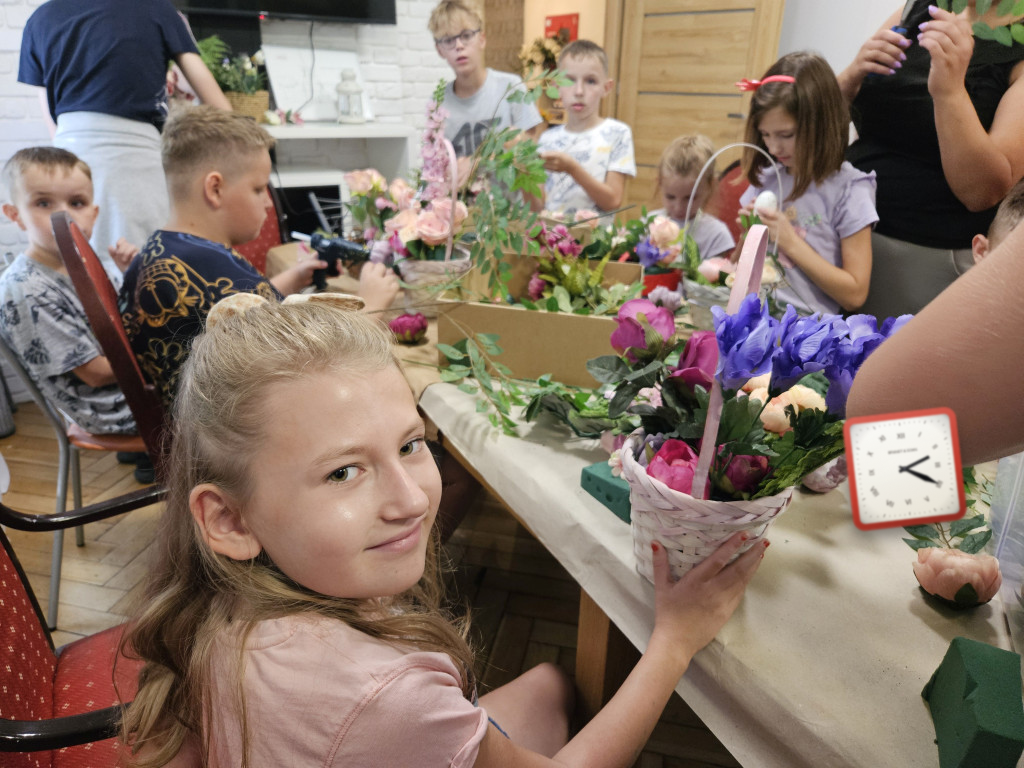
{"hour": 2, "minute": 20}
